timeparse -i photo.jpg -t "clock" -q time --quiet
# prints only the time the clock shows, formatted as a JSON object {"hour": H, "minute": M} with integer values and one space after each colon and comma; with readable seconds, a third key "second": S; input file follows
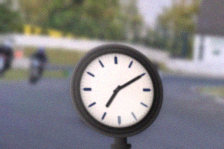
{"hour": 7, "minute": 10}
